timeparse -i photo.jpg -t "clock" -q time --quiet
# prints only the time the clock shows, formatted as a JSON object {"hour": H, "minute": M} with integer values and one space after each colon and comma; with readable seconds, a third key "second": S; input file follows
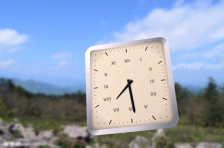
{"hour": 7, "minute": 29}
